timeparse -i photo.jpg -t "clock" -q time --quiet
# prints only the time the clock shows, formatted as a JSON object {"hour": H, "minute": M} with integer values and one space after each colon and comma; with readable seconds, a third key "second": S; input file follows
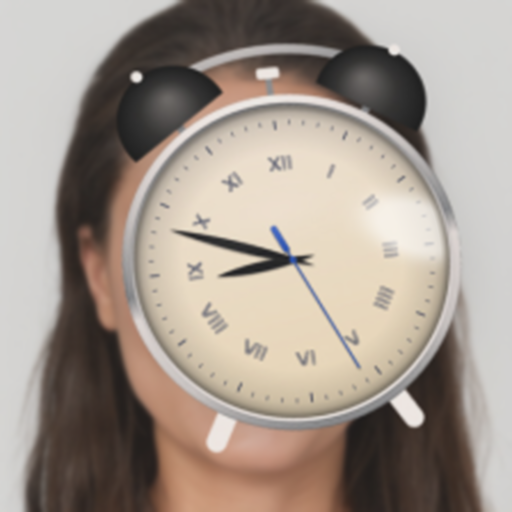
{"hour": 8, "minute": 48, "second": 26}
